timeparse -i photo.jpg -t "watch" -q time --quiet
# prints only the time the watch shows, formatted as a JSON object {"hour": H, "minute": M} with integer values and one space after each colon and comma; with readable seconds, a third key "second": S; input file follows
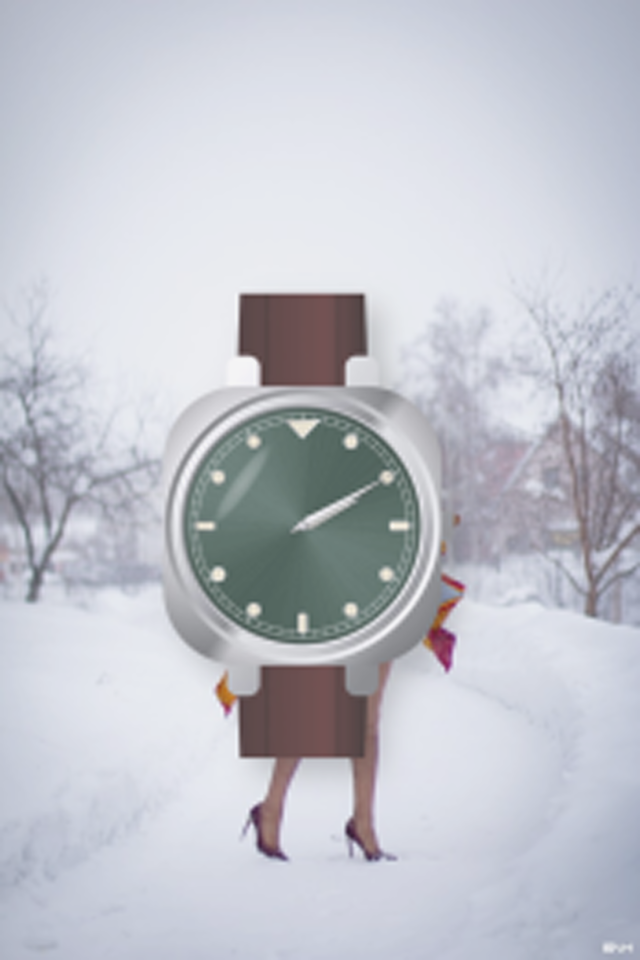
{"hour": 2, "minute": 10}
